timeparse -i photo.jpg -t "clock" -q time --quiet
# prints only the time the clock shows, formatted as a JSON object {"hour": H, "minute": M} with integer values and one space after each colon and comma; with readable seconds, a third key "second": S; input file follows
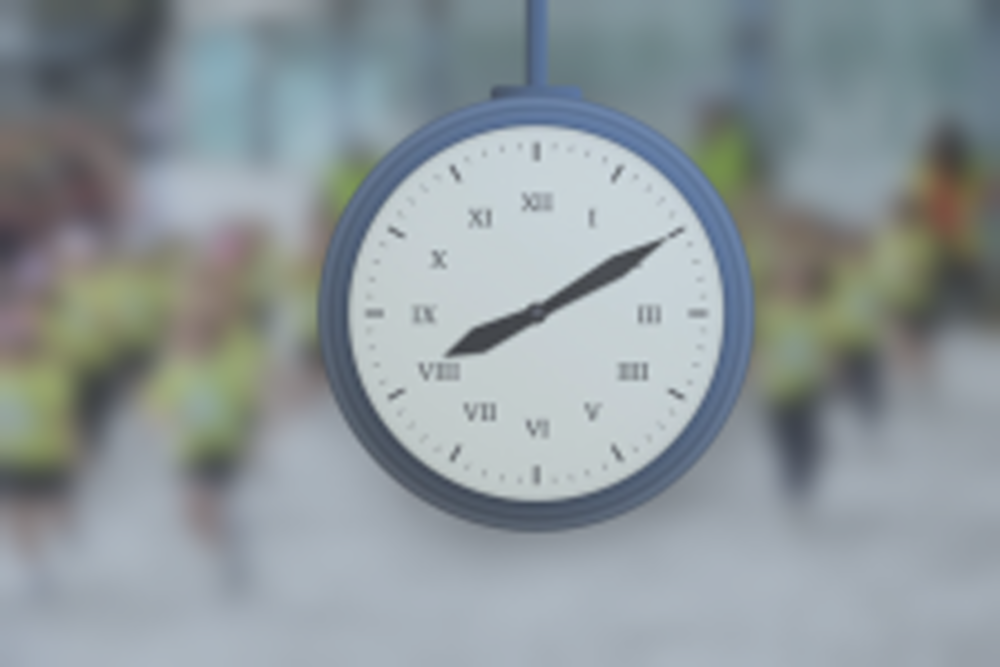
{"hour": 8, "minute": 10}
